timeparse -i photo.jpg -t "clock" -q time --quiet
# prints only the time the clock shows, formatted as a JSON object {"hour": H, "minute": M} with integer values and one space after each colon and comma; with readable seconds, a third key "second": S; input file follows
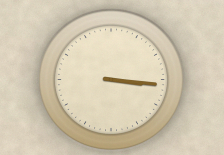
{"hour": 3, "minute": 16}
